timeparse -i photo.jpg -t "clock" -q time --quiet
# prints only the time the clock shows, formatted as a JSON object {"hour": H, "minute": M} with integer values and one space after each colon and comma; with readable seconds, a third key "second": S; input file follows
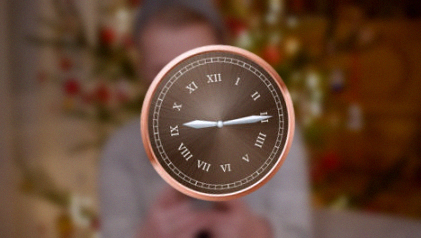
{"hour": 9, "minute": 15}
